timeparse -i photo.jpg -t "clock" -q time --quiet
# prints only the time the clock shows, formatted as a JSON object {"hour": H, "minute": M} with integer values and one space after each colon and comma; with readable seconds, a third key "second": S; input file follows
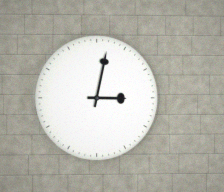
{"hour": 3, "minute": 2}
